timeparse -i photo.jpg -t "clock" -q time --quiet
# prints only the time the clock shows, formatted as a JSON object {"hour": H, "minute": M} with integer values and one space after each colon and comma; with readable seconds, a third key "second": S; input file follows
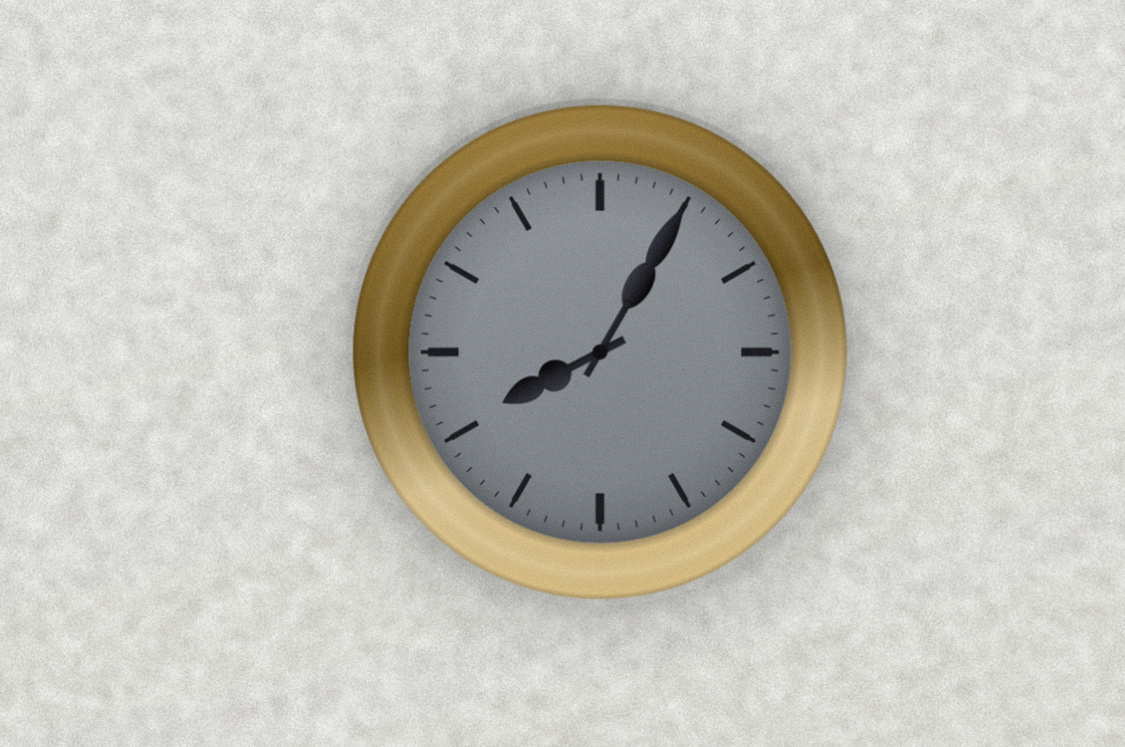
{"hour": 8, "minute": 5}
